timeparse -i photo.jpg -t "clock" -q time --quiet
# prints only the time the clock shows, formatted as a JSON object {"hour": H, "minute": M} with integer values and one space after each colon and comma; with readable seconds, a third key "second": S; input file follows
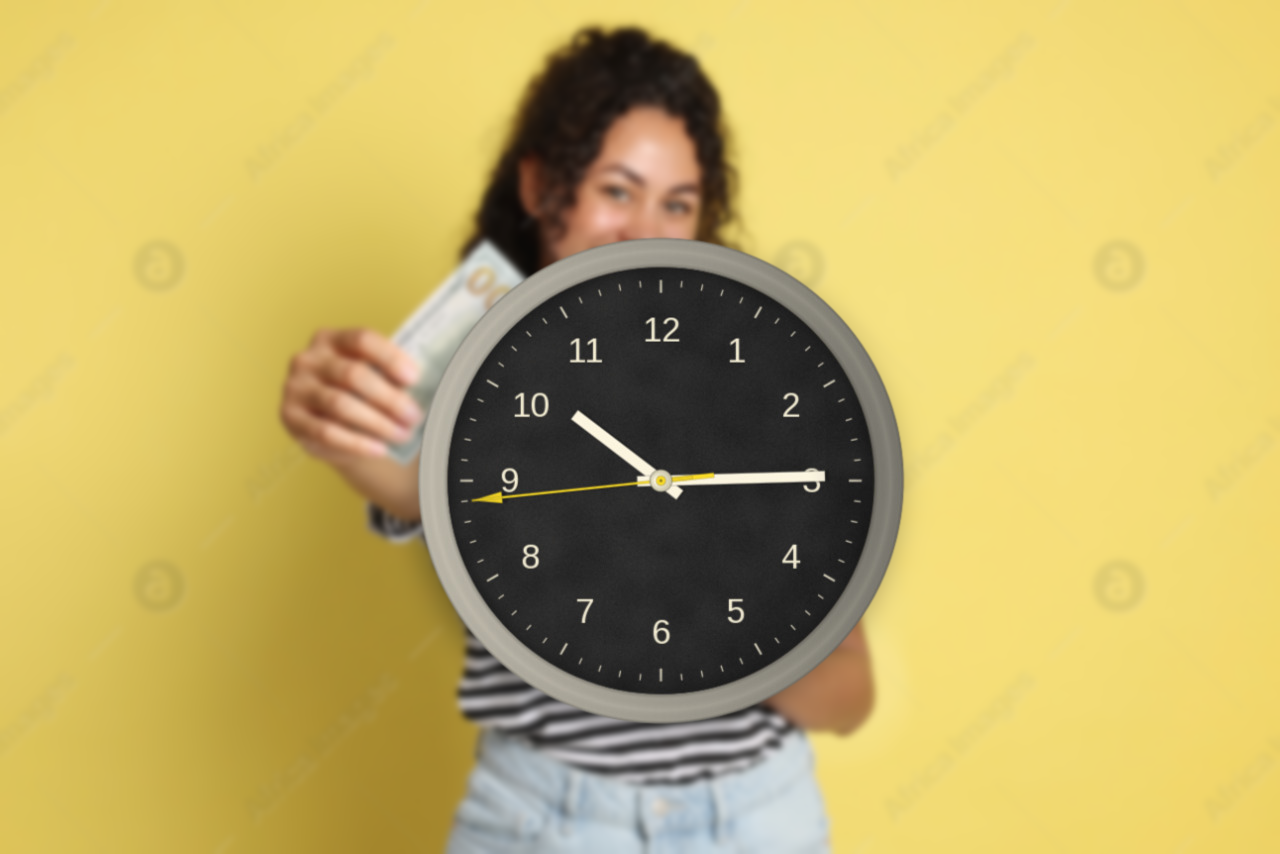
{"hour": 10, "minute": 14, "second": 44}
